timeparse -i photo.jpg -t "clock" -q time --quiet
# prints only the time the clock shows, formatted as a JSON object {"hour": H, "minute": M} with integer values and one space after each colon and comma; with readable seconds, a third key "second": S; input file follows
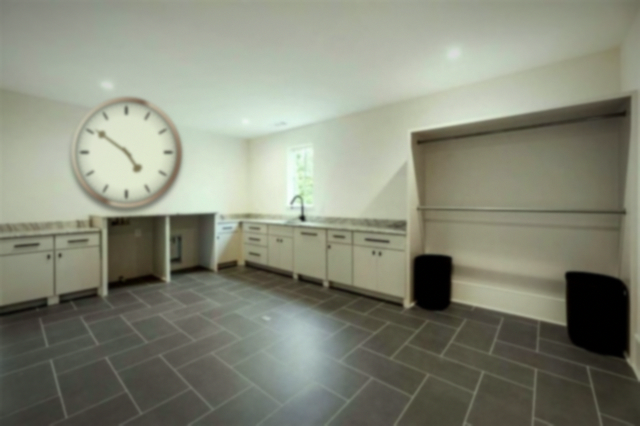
{"hour": 4, "minute": 51}
